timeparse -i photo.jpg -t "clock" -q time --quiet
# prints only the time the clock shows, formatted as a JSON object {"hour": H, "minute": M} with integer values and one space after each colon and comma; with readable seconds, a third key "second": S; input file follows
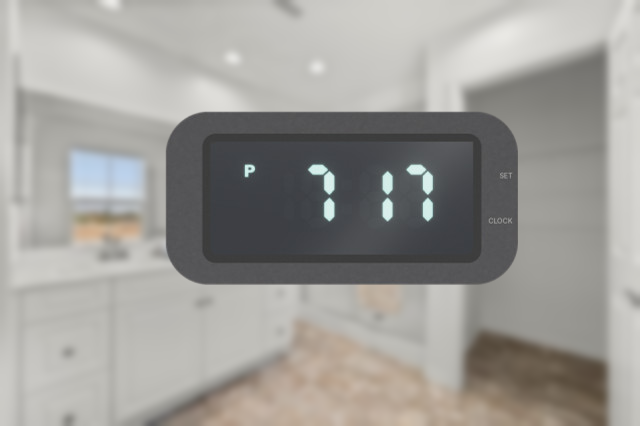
{"hour": 7, "minute": 17}
